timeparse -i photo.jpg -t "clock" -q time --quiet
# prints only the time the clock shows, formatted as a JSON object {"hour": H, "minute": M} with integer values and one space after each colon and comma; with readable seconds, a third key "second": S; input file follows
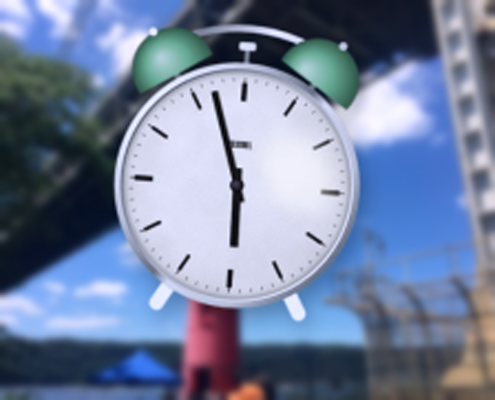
{"hour": 5, "minute": 57}
